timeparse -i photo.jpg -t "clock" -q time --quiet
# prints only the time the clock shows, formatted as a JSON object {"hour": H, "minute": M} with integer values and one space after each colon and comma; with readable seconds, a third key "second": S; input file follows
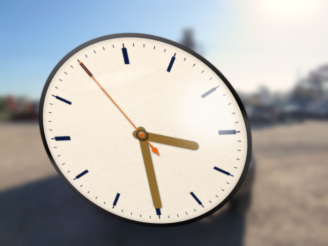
{"hour": 3, "minute": 29, "second": 55}
